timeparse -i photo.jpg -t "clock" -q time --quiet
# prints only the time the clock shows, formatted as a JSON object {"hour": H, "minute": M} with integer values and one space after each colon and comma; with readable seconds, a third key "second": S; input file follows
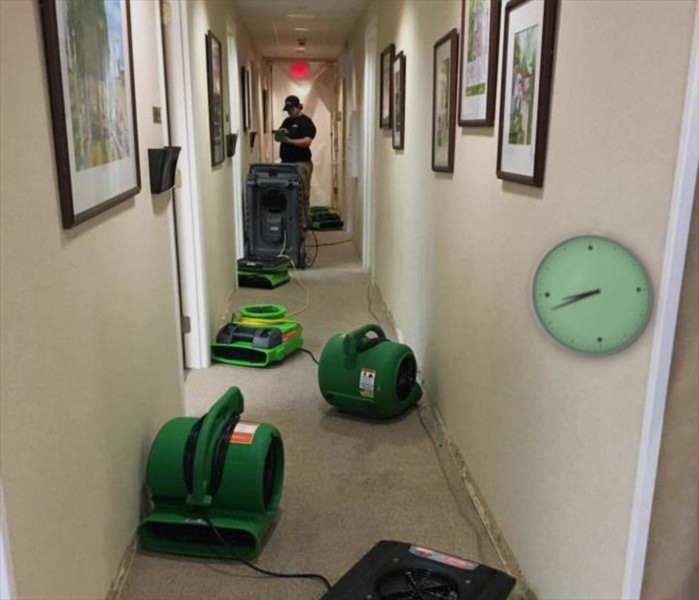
{"hour": 8, "minute": 42}
